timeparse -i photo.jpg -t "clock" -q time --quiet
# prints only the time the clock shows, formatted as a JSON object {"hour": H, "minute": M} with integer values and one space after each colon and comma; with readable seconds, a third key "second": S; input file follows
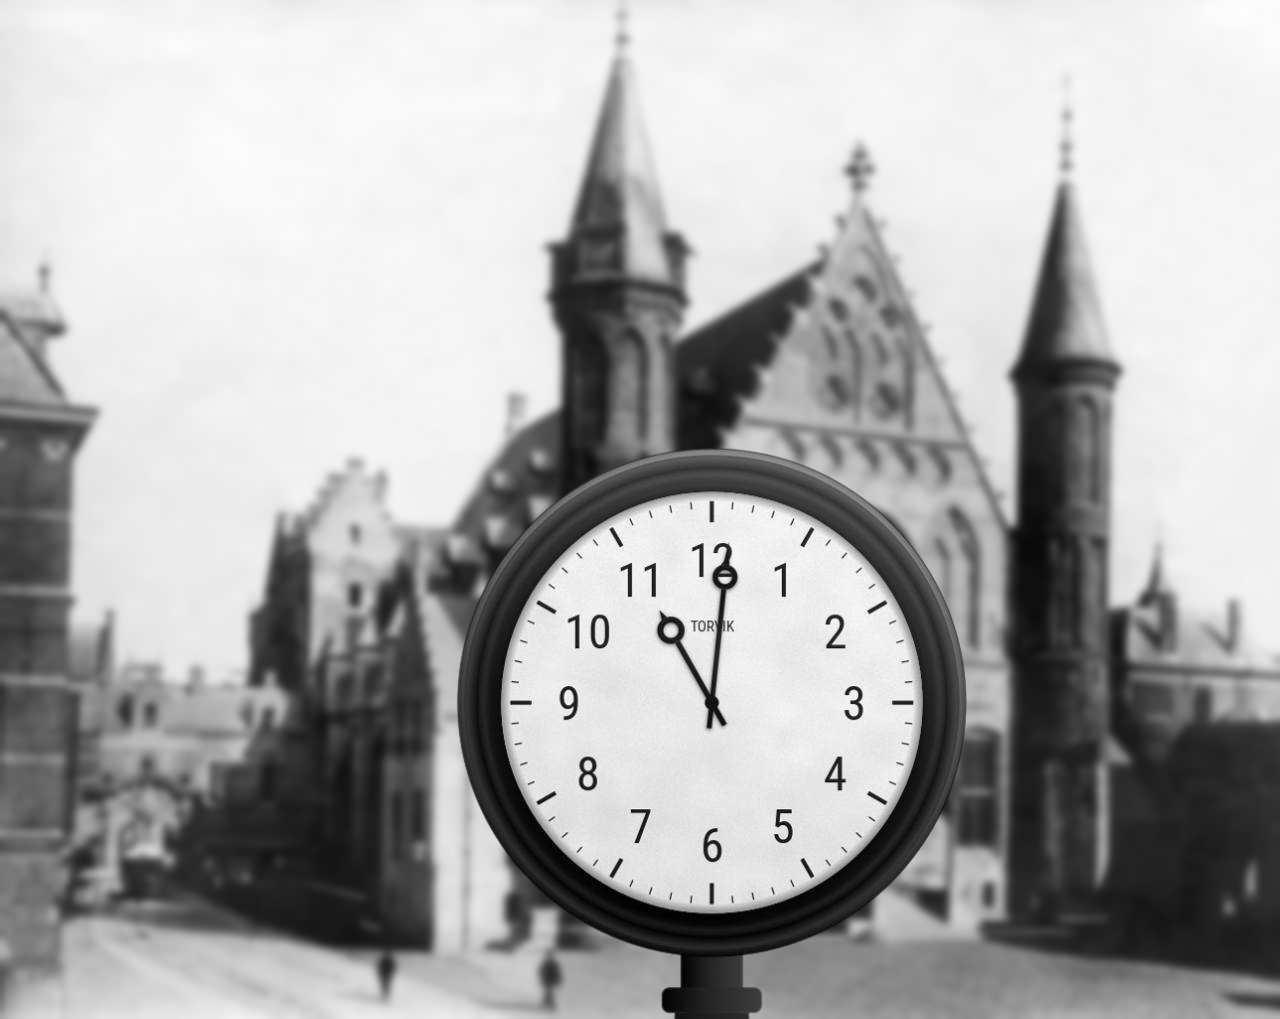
{"hour": 11, "minute": 1}
